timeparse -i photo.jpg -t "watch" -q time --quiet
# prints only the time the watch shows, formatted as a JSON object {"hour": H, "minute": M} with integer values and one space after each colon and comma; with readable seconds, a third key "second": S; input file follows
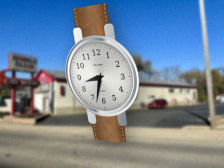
{"hour": 8, "minute": 33}
